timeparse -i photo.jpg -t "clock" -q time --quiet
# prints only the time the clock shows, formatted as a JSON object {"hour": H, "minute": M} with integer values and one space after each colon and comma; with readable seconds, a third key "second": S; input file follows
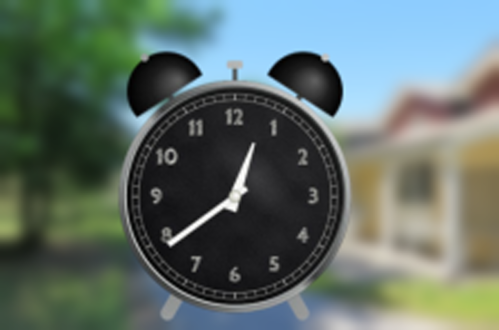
{"hour": 12, "minute": 39}
